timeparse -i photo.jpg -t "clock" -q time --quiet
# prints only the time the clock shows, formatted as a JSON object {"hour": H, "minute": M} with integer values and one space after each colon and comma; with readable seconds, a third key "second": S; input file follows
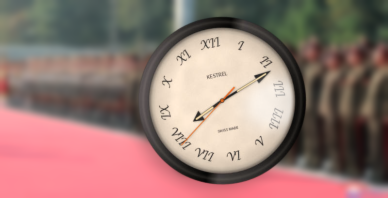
{"hour": 8, "minute": 11, "second": 39}
